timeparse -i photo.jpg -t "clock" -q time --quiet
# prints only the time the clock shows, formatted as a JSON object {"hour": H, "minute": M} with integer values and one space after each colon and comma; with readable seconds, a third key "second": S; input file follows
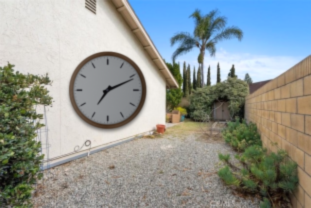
{"hour": 7, "minute": 11}
